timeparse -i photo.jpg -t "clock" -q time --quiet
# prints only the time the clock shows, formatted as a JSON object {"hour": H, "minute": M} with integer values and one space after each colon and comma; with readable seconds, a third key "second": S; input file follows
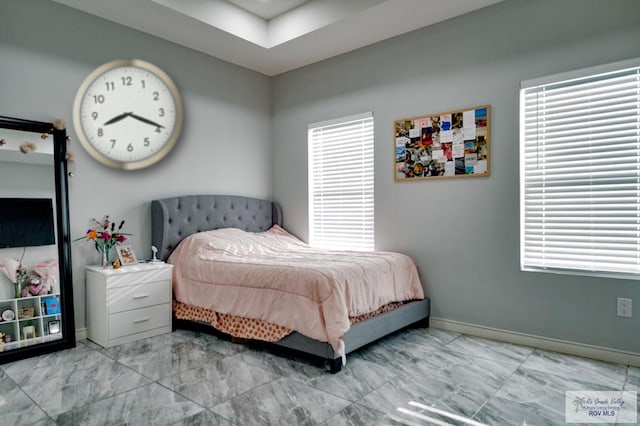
{"hour": 8, "minute": 19}
